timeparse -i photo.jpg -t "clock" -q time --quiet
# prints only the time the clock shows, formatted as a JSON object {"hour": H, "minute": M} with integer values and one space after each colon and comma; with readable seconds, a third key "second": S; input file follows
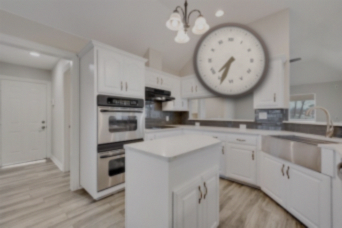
{"hour": 7, "minute": 34}
